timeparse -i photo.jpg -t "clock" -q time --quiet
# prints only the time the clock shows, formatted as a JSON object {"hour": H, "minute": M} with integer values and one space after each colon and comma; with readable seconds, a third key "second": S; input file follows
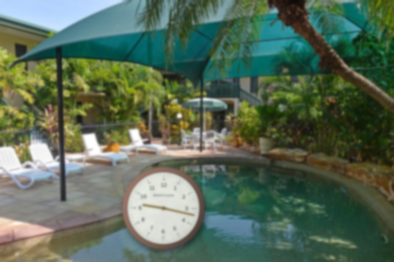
{"hour": 9, "minute": 17}
